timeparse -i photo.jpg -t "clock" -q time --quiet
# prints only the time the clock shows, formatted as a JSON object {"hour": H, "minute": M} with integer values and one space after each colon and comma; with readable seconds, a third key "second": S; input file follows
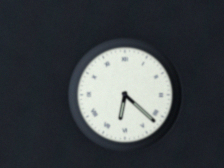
{"hour": 6, "minute": 22}
